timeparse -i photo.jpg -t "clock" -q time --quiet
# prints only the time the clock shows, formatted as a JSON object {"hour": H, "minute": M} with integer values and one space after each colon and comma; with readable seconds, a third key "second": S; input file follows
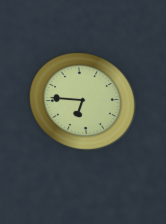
{"hour": 6, "minute": 46}
